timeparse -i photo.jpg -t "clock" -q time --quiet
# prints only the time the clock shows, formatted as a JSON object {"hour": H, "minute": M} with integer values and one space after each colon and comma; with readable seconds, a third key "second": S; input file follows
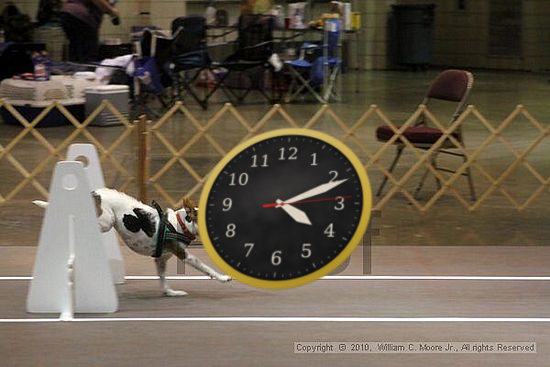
{"hour": 4, "minute": 11, "second": 14}
